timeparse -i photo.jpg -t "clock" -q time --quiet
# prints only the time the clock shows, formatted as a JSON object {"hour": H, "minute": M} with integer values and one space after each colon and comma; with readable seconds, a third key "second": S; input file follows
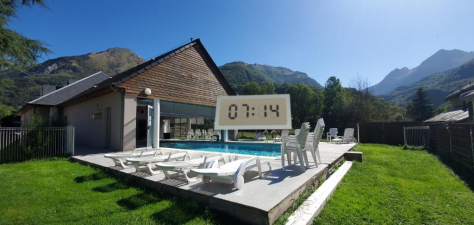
{"hour": 7, "minute": 14}
